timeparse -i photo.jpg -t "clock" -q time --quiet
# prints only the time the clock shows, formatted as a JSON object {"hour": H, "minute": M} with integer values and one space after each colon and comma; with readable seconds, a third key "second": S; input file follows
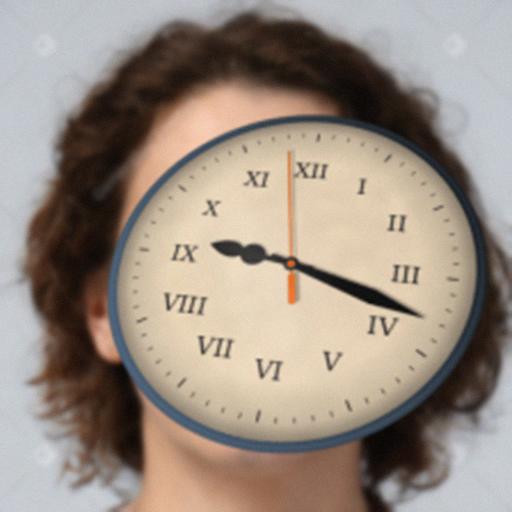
{"hour": 9, "minute": 17, "second": 58}
